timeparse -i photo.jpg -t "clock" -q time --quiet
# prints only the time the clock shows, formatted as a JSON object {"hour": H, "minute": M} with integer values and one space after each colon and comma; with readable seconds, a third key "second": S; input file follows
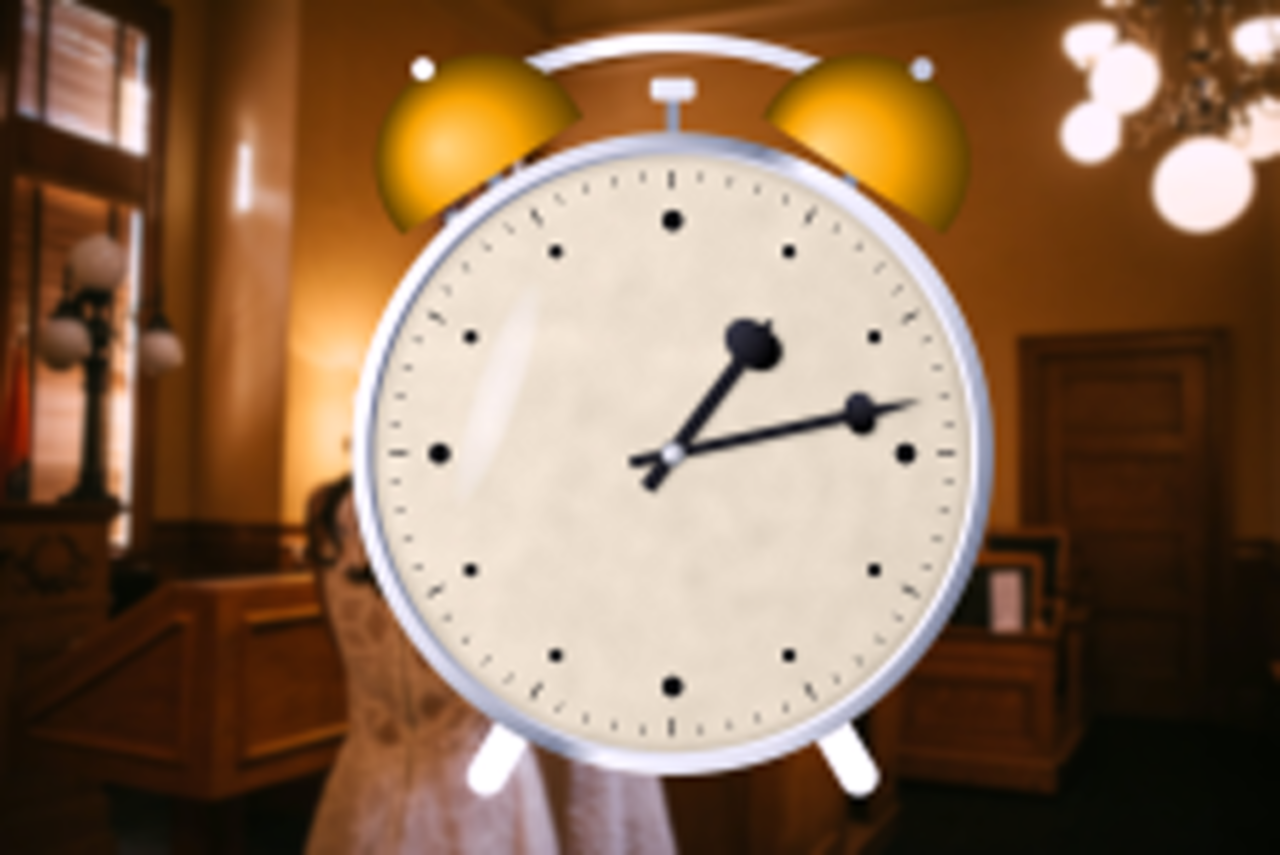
{"hour": 1, "minute": 13}
